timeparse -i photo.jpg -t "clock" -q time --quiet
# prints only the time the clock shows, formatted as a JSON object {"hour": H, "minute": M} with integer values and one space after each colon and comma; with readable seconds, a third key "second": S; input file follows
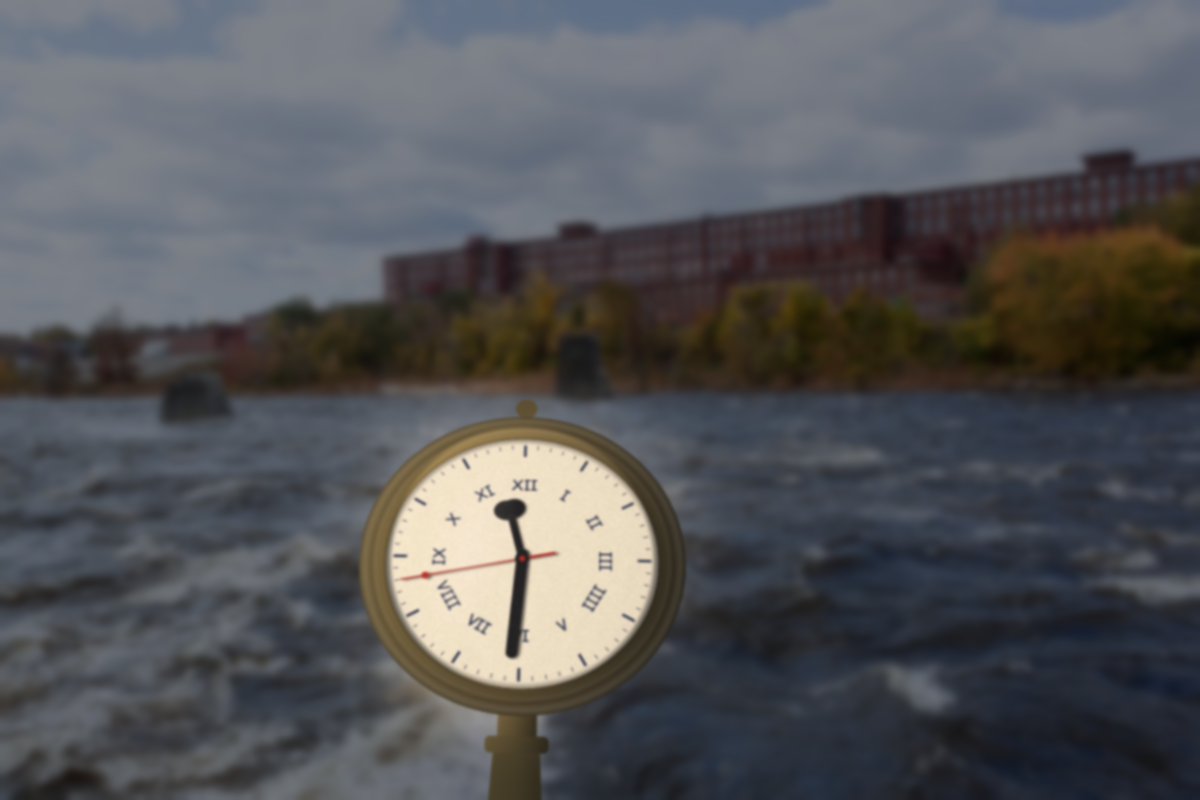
{"hour": 11, "minute": 30, "second": 43}
